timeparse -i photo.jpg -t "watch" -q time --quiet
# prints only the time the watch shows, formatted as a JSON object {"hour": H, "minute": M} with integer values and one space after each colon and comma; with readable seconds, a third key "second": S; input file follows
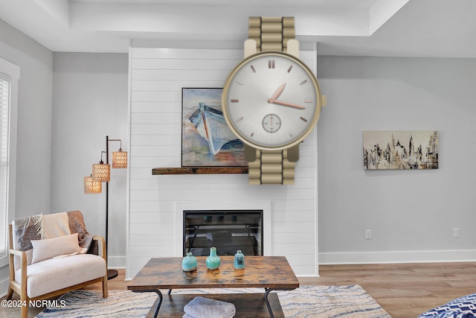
{"hour": 1, "minute": 17}
